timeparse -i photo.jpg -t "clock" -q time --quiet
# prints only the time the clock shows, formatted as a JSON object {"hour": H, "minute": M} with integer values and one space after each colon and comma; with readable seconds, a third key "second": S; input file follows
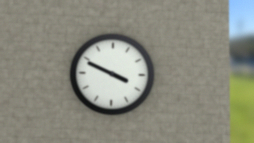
{"hour": 3, "minute": 49}
